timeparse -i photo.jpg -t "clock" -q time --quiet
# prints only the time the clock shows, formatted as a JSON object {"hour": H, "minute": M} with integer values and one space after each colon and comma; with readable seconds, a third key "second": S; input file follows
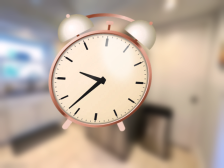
{"hour": 9, "minute": 37}
